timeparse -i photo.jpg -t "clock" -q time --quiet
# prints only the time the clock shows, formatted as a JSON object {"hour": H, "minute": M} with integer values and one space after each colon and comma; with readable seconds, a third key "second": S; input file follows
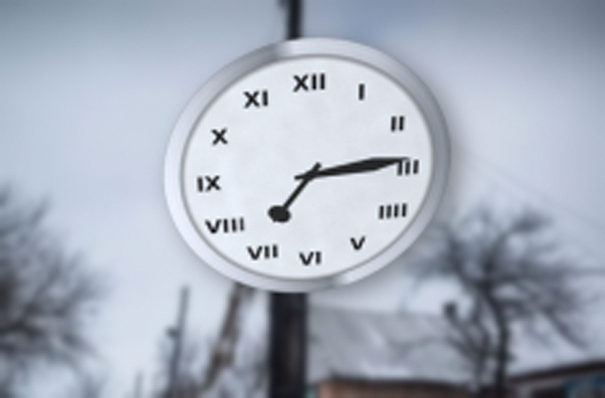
{"hour": 7, "minute": 14}
